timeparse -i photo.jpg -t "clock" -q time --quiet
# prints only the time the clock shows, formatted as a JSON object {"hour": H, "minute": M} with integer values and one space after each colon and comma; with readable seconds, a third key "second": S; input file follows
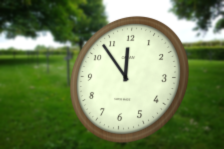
{"hour": 11, "minute": 53}
